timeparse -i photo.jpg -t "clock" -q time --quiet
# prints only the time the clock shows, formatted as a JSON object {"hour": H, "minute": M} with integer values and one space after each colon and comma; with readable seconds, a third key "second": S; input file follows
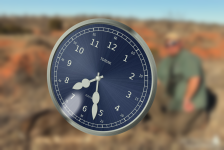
{"hour": 7, "minute": 27}
